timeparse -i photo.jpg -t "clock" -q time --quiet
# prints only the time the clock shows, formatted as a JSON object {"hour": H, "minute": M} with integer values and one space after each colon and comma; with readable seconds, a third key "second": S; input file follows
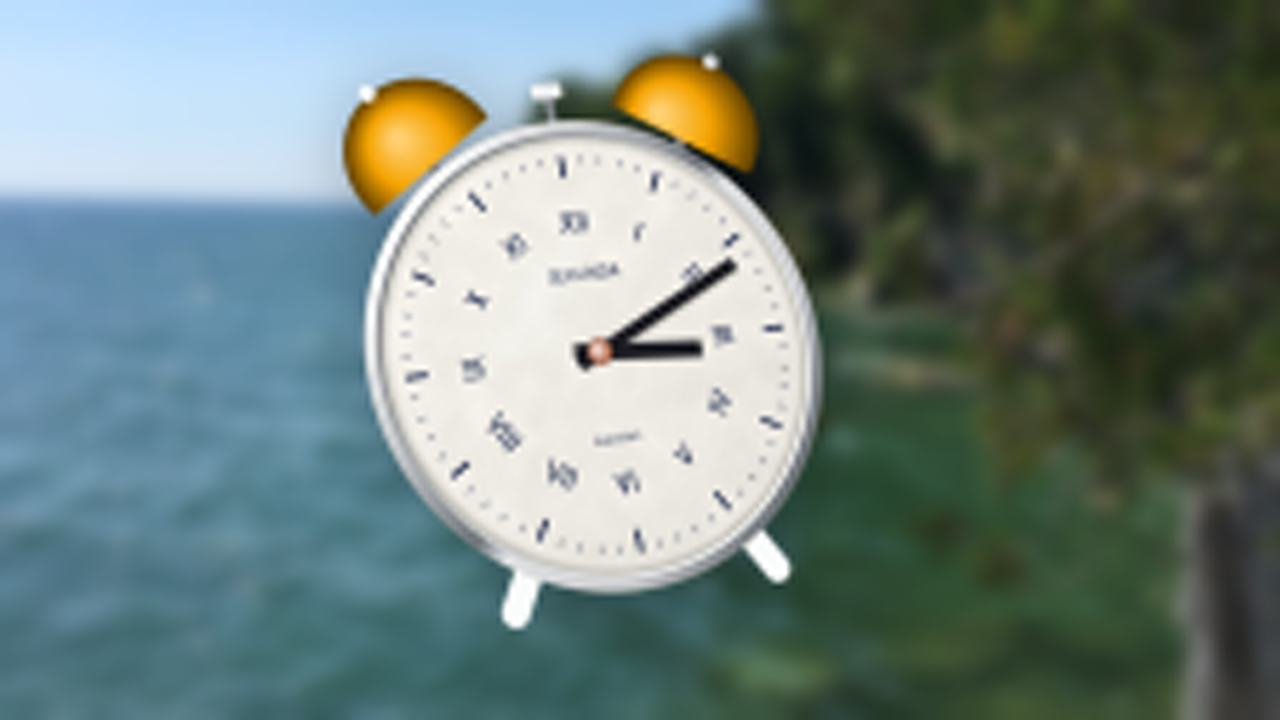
{"hour": 3, "minute": 11}
